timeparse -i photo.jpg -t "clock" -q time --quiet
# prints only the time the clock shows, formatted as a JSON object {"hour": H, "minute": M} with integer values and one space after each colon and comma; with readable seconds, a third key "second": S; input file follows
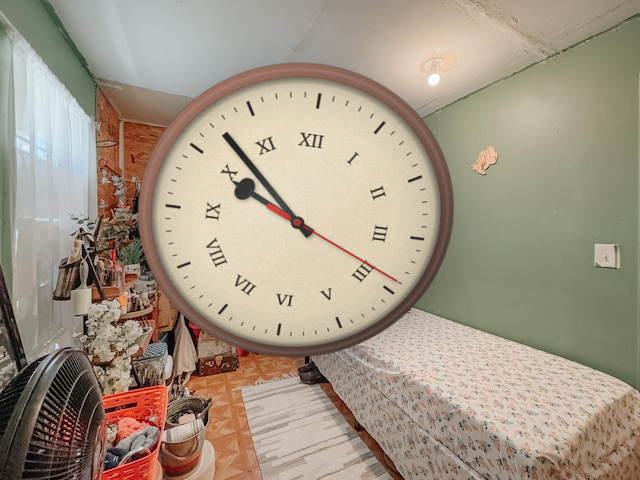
{"hour": 9, "minute": 52, "second": 19}
